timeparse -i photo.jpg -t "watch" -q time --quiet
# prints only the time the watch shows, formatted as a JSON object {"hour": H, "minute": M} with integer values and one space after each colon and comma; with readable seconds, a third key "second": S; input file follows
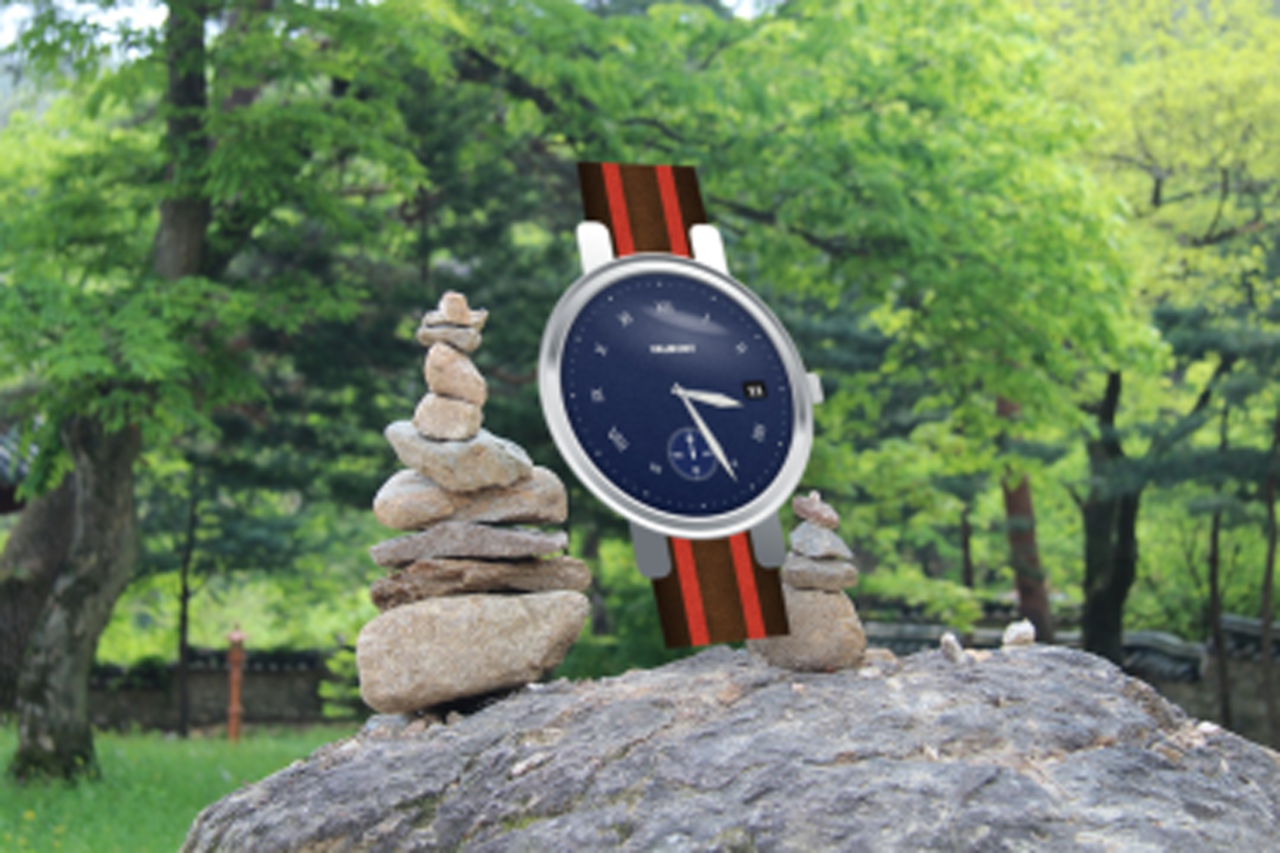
{"hour": 3, "minute": 26}
